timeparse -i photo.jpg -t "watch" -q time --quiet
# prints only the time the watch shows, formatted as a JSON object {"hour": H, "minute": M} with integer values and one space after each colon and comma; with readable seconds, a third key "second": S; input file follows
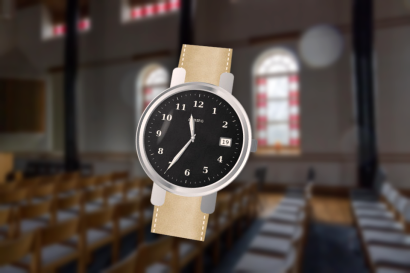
{"hour": 11, "minute": 35}
